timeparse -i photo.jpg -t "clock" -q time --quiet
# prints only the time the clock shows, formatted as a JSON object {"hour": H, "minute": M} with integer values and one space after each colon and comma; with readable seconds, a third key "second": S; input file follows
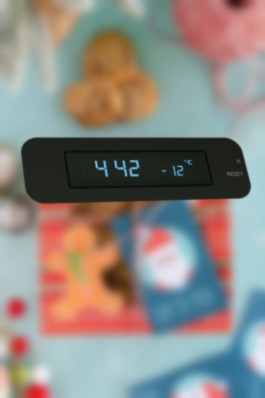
{"hour": 4, "minute": 42}
